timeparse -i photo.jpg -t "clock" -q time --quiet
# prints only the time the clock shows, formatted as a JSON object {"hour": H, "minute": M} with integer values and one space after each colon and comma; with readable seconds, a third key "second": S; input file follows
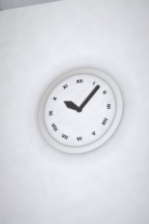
{"hour": 10, "minute": 7}
